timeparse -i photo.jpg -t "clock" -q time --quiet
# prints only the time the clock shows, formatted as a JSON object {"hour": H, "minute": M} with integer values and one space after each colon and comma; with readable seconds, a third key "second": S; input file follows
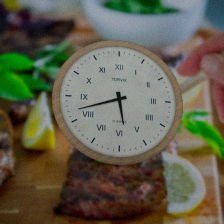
{"hour": 5, "minute": 42}
